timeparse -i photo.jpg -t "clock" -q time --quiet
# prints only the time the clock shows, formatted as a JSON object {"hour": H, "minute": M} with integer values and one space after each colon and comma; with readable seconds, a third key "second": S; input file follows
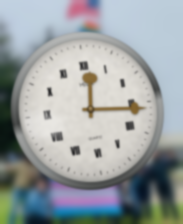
{"hour": 12, "minute": 16}
